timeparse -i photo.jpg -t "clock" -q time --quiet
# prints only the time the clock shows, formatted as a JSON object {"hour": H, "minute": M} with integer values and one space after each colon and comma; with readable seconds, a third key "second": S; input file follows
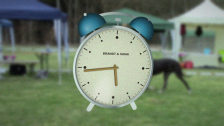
{"hour": 5, "minute": 44}
